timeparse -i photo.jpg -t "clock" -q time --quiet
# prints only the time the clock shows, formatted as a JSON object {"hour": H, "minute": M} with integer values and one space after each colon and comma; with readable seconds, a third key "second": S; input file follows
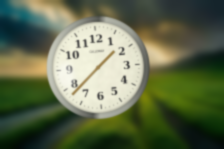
{"hour": 1, "minute": 38}
